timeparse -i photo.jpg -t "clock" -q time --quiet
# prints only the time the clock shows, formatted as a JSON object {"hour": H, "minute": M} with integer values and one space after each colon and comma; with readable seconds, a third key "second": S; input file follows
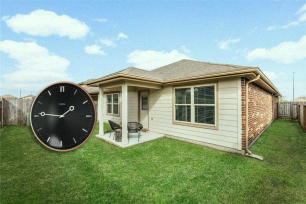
{"hour": 1, "minute": 46}
